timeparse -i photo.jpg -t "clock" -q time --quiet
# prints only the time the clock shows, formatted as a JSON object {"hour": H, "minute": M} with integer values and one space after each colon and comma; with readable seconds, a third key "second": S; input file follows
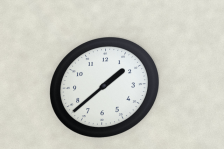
{"hour": 1, "minute": 38}
